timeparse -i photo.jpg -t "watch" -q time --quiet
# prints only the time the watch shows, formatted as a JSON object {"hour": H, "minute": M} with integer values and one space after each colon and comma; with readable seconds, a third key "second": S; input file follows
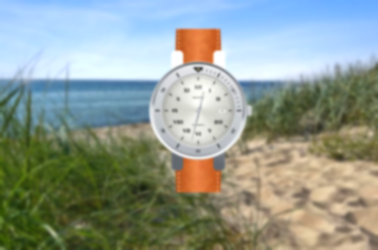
{"hour": 12, "minute": 32}
